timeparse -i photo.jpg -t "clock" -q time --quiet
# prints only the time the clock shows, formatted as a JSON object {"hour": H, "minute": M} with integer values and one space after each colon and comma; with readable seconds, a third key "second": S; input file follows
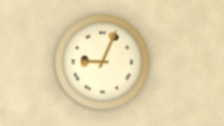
{"hour": 9, "minute": 4}
